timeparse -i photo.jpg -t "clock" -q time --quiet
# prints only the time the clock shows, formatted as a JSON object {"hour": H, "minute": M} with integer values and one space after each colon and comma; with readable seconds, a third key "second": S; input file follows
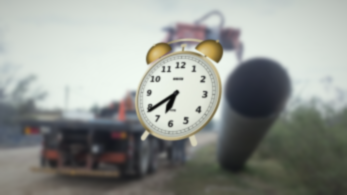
{"hour": 6, "minute": 39}
